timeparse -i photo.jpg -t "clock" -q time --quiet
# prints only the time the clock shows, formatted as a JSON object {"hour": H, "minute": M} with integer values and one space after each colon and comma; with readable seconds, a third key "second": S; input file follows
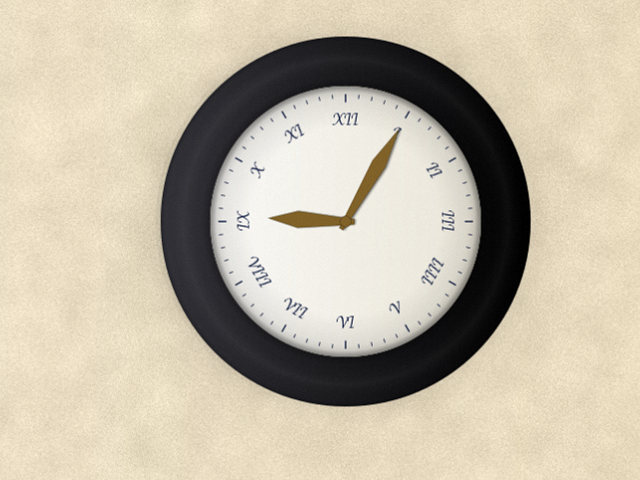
{"hour": 9, "minute": 5}
